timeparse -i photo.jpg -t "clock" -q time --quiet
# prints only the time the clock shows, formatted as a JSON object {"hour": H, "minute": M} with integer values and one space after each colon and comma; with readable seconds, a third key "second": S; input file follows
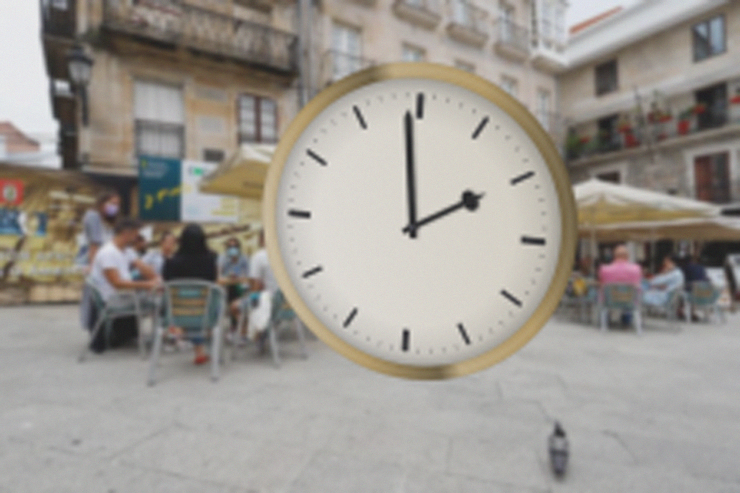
{"hour": 1, "minute": 59}
